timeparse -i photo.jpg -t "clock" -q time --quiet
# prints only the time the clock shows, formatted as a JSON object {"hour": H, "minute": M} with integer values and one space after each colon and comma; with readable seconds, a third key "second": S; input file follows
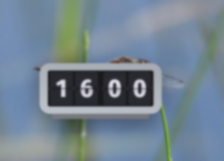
{"hour": 16, "minute": 0}
